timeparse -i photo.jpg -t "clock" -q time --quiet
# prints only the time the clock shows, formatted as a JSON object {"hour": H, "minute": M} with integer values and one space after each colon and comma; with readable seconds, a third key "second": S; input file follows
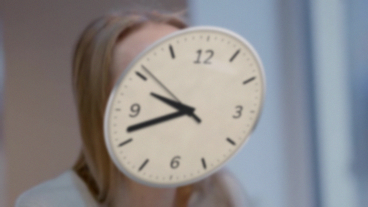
{"hour": 9, "minute": 41, "second": 51}
